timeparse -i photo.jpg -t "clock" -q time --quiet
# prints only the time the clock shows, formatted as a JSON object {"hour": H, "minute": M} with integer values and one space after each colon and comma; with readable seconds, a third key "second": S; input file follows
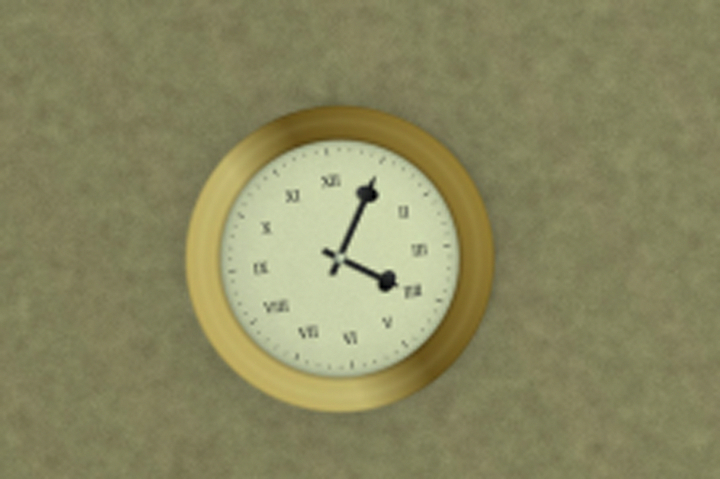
{"hour": 4, "minute": 5}
